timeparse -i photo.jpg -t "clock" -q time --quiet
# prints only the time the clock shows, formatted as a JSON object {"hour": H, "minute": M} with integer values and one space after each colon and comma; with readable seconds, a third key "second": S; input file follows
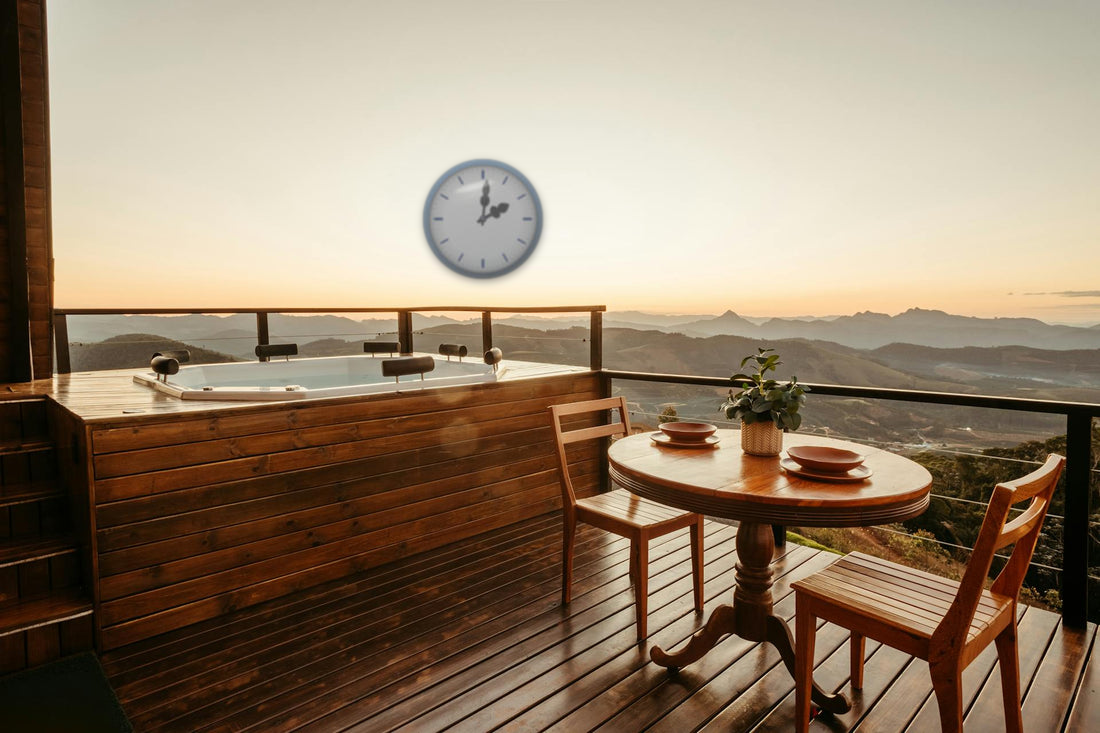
{"hour": 2, "minute": 1}
